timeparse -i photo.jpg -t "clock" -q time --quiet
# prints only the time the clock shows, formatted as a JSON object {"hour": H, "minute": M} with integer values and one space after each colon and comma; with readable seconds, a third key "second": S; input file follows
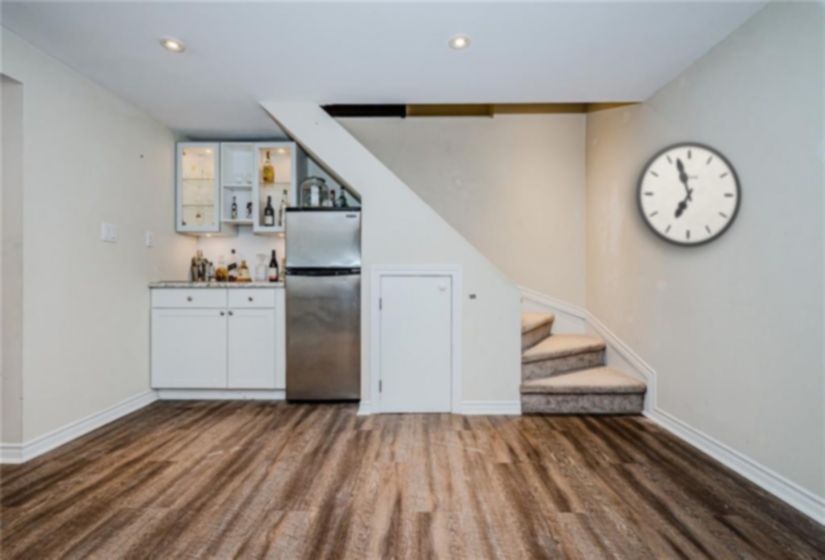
{"hour": 6, "minute": 57}
